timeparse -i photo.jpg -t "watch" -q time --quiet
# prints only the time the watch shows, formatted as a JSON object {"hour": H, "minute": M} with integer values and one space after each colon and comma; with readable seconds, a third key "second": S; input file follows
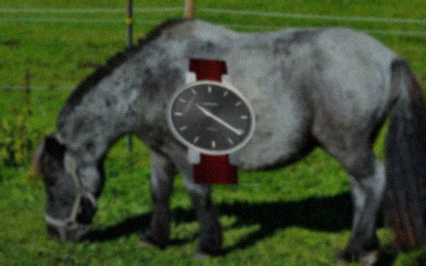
{"hour": 10, "minute": 21}
